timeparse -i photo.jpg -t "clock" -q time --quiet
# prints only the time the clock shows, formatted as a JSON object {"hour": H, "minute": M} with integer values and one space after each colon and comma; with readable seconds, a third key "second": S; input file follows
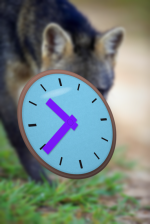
{"hour": 10, "minute": 39}
